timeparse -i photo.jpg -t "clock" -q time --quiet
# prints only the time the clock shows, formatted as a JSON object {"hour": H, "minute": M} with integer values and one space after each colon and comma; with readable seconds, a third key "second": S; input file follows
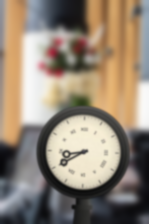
{"hour": 8, "minute": 40}
